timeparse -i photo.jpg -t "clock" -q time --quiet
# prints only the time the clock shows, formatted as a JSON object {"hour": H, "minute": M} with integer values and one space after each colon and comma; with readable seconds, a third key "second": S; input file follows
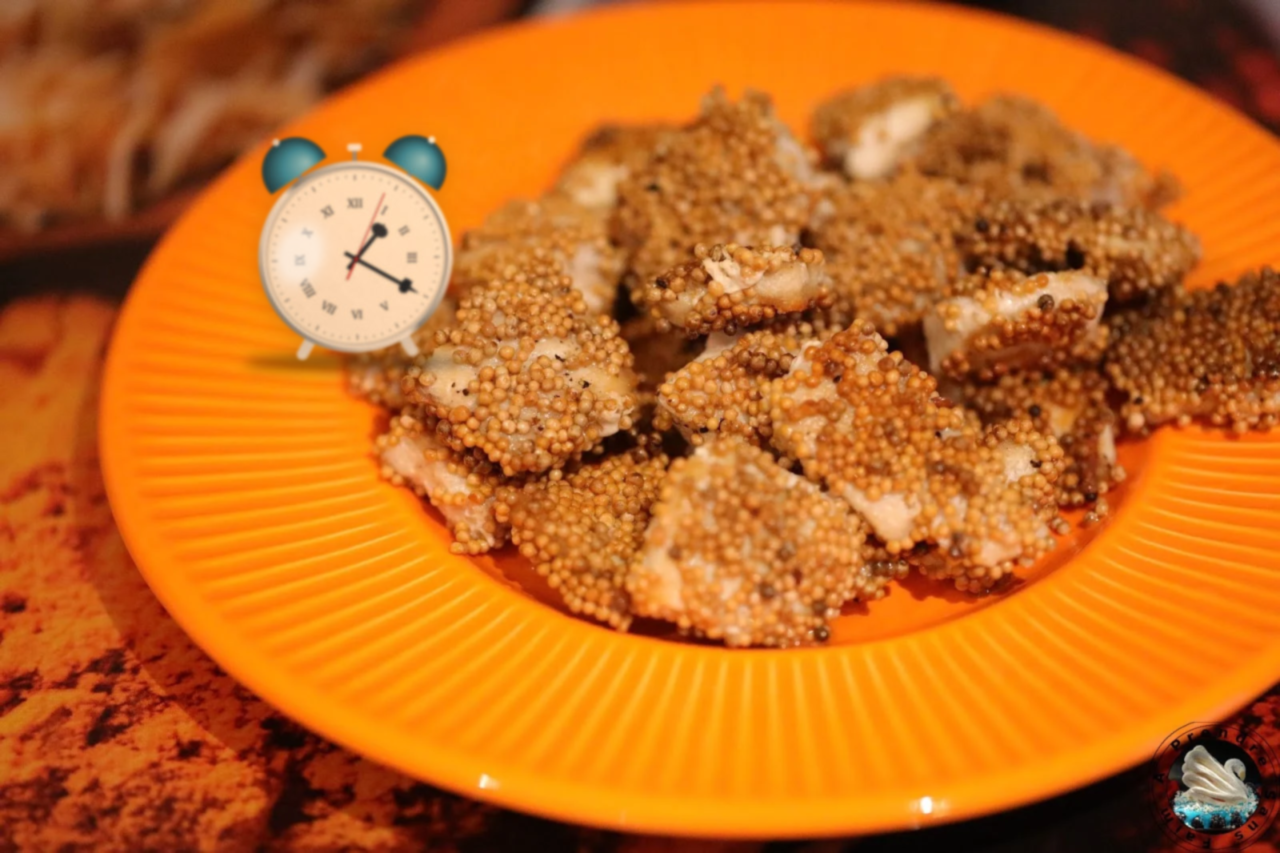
{"hour": 1, "minute": 20, "second": 4}
